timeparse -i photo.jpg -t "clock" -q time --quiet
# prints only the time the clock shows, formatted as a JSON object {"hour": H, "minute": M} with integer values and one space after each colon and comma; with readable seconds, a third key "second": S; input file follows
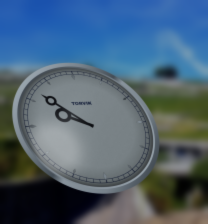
{"hour": 9, "minute": 52}
